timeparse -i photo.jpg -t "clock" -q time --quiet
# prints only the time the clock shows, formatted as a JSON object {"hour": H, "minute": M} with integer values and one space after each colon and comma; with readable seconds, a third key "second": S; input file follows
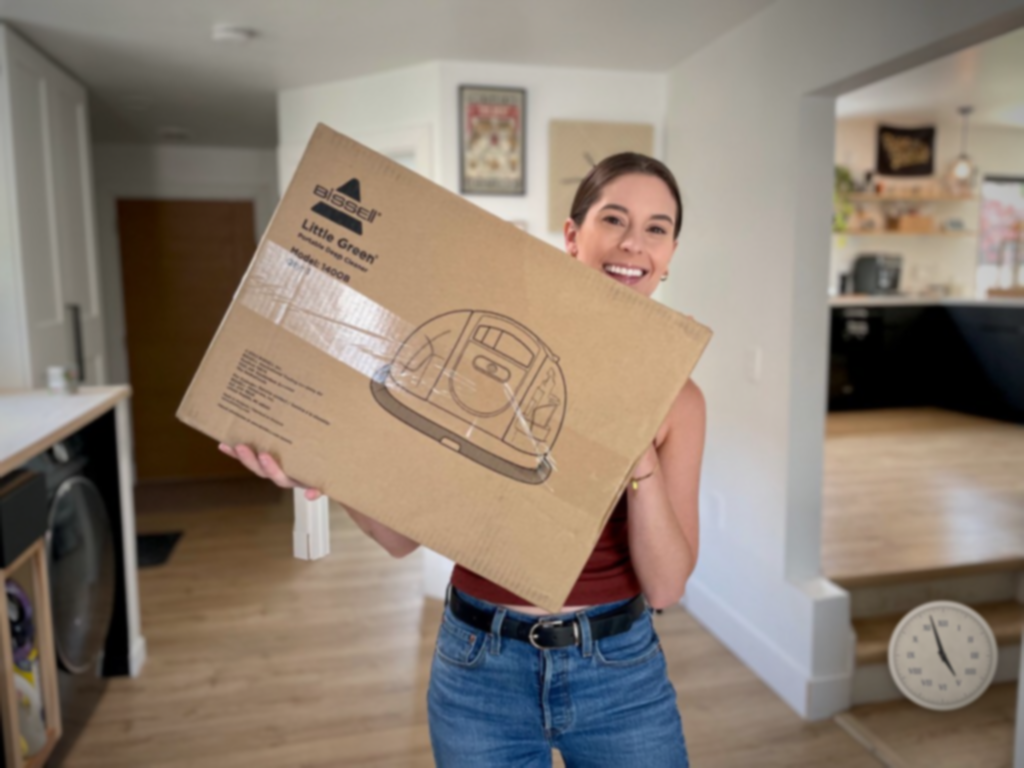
{"hour": 4, "minute": 57}
